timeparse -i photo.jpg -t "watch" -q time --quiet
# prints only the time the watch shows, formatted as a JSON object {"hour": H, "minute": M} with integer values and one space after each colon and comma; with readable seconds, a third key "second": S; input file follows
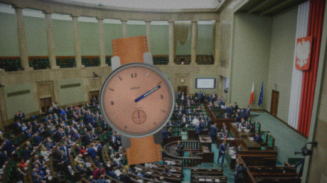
{"hour": 2, "minute": 11}
